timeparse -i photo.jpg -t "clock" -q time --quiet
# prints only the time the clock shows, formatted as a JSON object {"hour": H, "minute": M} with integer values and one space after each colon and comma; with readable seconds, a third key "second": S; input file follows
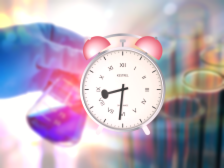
{"hour": 8, "minute": 31}
